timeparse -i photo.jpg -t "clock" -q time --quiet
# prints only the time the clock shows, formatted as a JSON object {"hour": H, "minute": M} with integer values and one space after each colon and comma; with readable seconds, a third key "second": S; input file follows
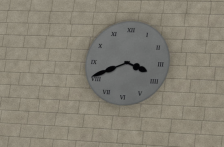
{"hour": 3, "minute": 41}
